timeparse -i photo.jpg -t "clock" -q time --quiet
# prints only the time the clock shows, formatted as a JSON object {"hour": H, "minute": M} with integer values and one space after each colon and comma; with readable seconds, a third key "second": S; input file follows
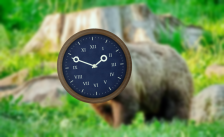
{"hour": 1, "minute": 49}
